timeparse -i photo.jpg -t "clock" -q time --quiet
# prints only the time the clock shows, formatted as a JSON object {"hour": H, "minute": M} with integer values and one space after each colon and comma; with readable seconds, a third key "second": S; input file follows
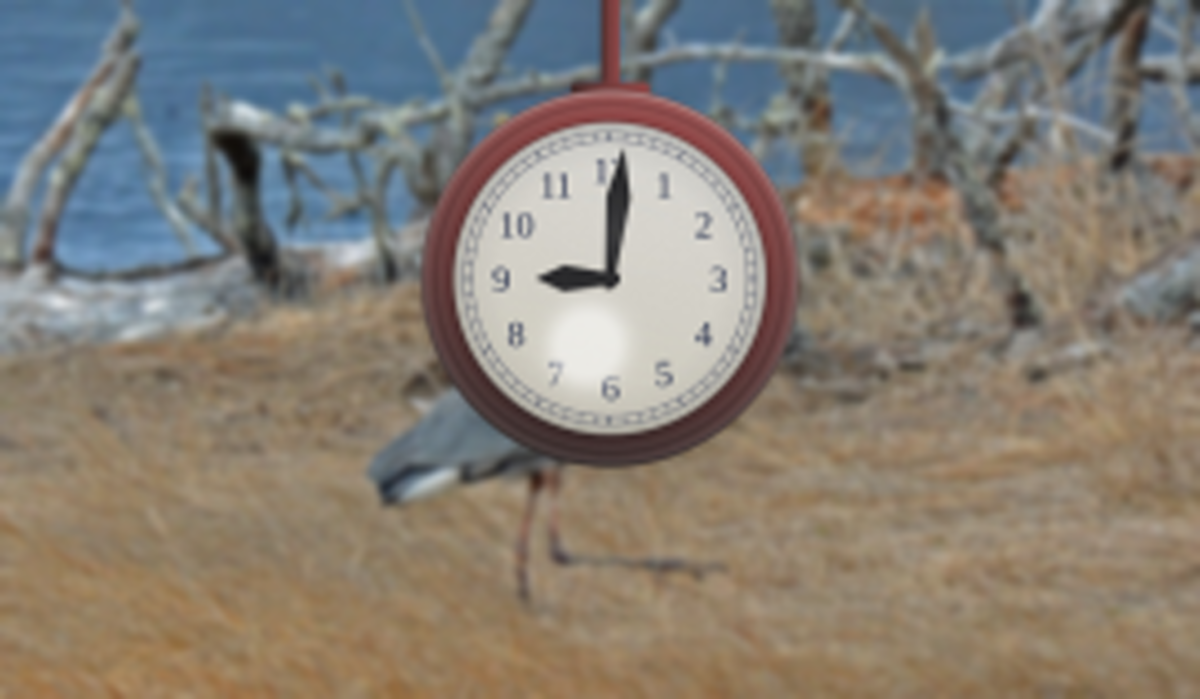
{"hour": 9, "minute": 1}
